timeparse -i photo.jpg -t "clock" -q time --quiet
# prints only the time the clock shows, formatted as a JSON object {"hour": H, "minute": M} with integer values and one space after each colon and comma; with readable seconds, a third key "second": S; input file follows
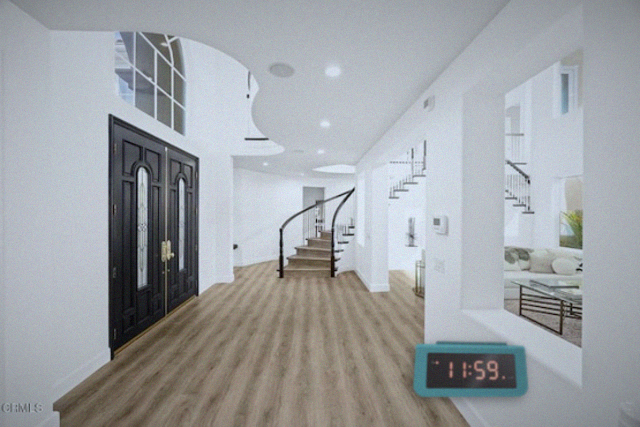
{"hour": 11, "minute": 59}
